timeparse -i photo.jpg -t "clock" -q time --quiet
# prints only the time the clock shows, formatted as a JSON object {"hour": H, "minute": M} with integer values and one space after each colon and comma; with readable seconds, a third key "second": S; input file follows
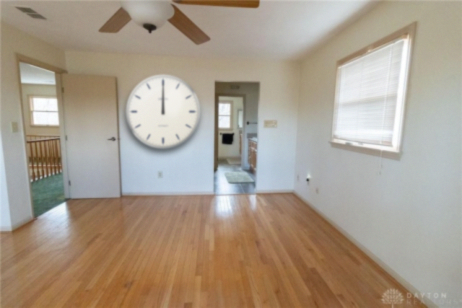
{"hour": 12, "minute": 0}
